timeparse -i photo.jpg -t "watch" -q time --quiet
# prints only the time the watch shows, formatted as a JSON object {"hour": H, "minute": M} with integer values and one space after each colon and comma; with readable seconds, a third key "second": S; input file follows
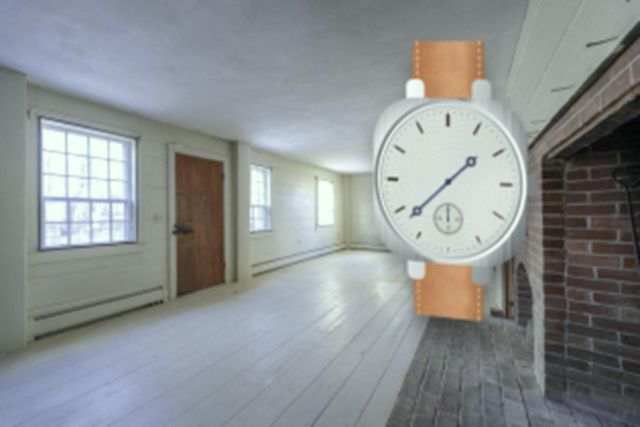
{"hour": 1, "minute": 38}
